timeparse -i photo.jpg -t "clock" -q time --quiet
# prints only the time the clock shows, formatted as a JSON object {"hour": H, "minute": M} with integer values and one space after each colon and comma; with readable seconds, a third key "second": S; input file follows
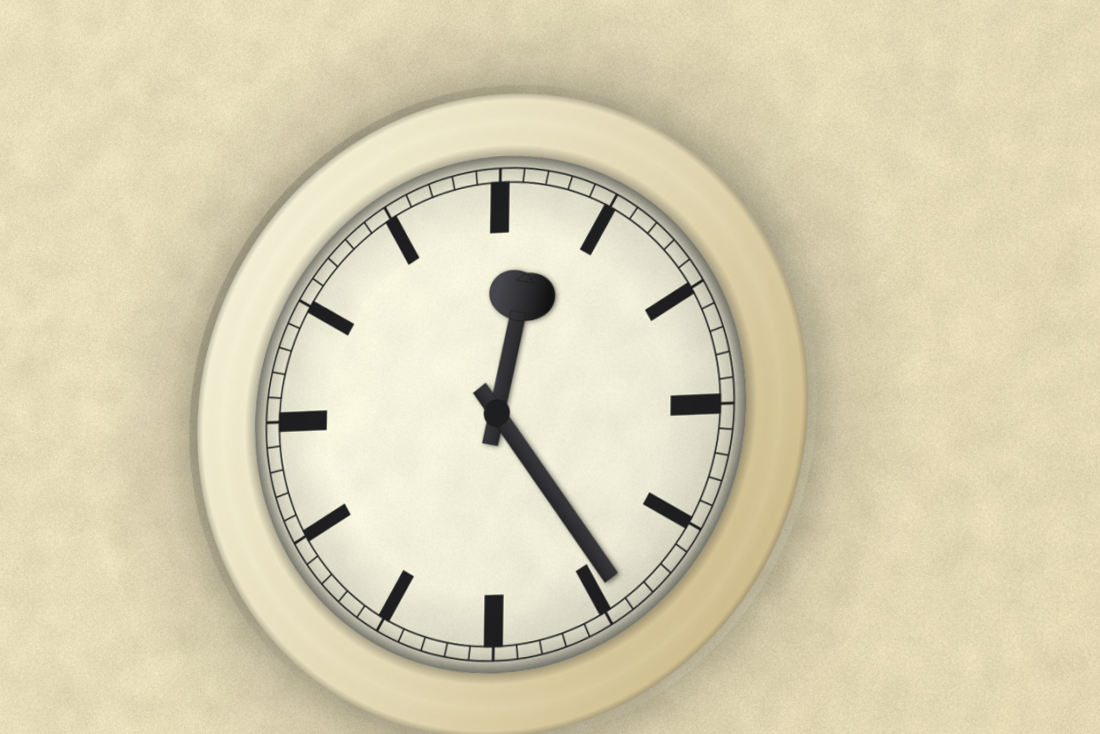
{"hour": 12, "minute": 24}
